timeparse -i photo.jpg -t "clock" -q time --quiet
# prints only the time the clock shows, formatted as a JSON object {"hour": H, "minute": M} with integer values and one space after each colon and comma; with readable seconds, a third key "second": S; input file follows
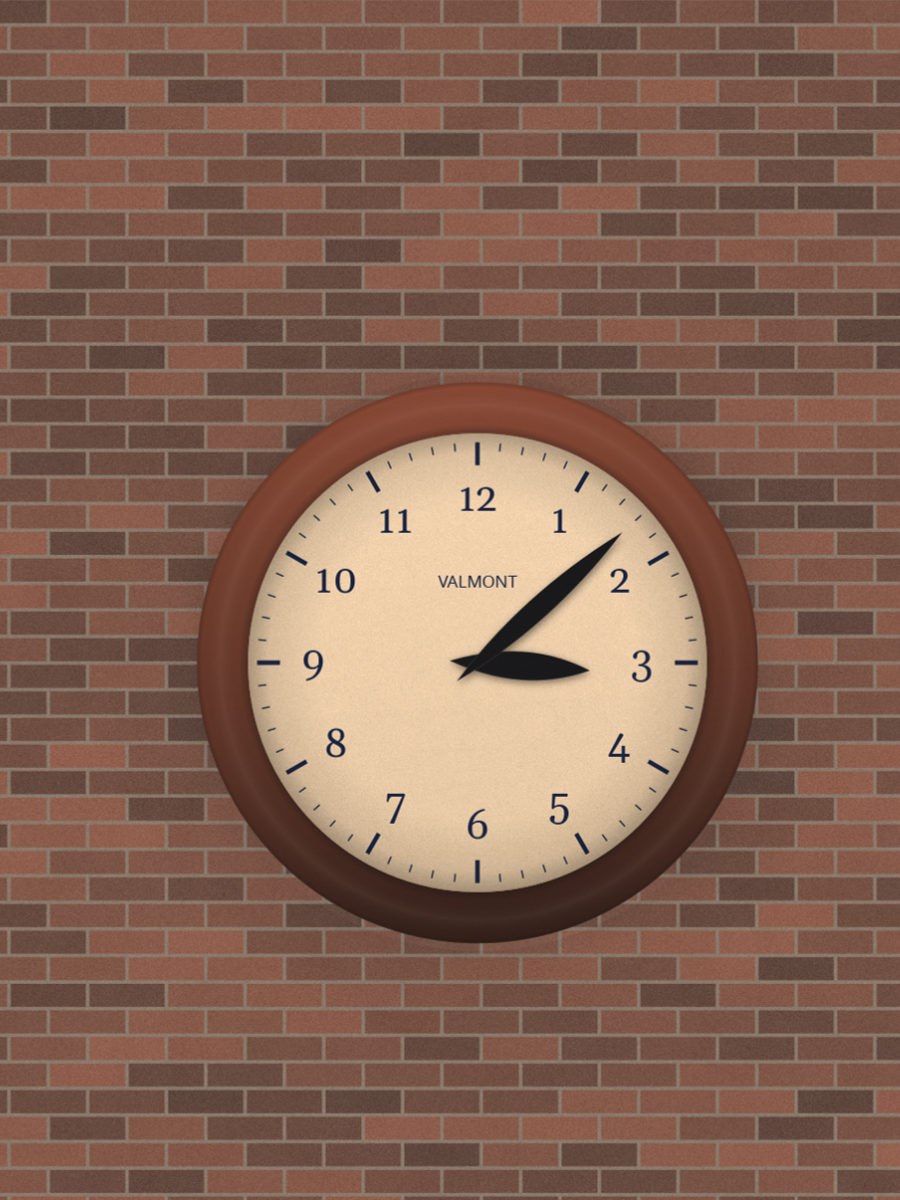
{"hour": 3, "minute": 8}
